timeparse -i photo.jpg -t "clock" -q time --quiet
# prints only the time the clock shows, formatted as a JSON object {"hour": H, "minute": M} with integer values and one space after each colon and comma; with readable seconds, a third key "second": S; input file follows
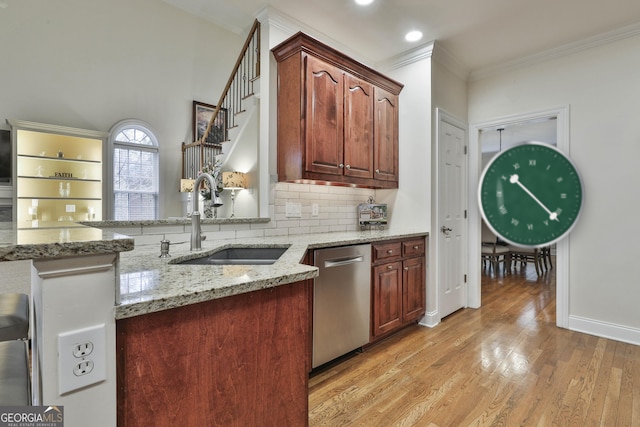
{"hour": 10, "minute": 22}
